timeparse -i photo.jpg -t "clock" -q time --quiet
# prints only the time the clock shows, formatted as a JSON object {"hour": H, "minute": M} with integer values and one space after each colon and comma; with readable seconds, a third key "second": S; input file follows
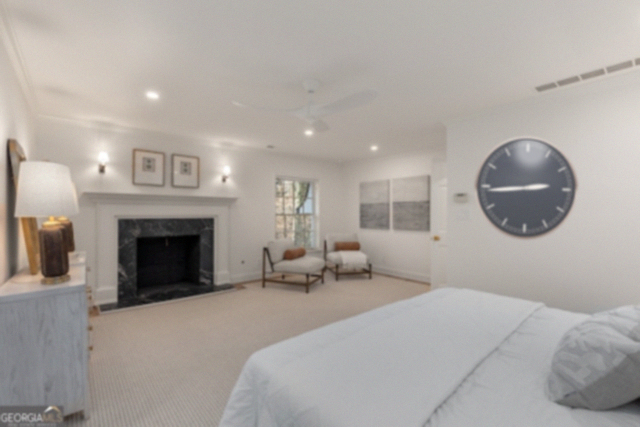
{"hour": 2, "minute": 44}
